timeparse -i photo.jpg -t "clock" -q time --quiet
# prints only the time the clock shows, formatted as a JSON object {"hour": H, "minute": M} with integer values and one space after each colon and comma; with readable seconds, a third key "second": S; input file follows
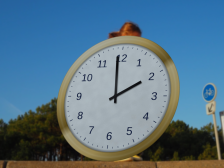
{"hour": 1, "minute": 59}
